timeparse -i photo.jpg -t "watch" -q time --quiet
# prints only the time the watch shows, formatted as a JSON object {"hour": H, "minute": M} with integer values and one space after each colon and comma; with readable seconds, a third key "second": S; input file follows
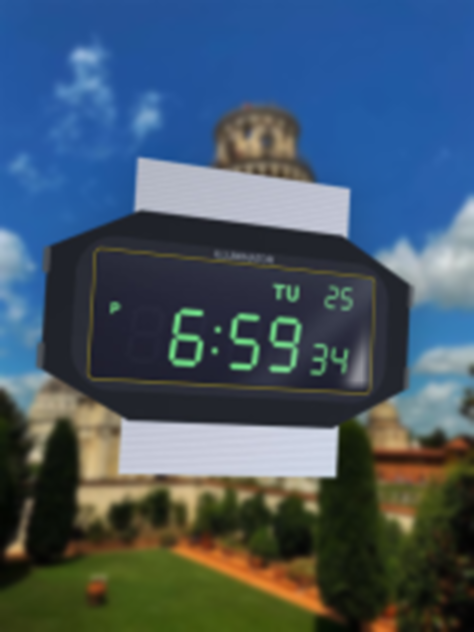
{"hour": 6, "minute": 59, "second": 34}
